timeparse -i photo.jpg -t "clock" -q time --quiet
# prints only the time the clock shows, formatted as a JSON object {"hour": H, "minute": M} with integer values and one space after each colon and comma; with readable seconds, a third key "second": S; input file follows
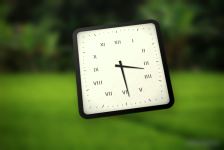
{"hour": 3, "minute": 29}
